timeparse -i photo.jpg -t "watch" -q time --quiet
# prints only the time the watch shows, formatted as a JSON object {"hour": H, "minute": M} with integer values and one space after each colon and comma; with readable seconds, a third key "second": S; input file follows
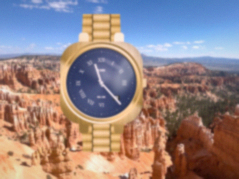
{"hour": 11, "minute": 23}
